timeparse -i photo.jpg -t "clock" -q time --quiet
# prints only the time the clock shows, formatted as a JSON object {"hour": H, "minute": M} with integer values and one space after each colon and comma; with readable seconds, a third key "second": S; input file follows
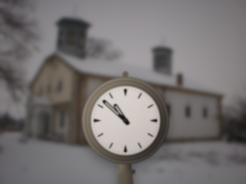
{"hour": 10, "minute": 52}
